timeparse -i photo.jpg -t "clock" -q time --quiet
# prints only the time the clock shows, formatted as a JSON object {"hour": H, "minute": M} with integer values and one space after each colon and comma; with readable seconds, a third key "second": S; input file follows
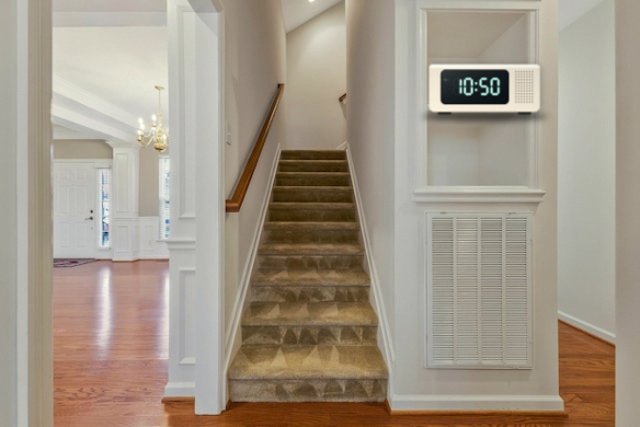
{"hour": 10, "minute": 50}
